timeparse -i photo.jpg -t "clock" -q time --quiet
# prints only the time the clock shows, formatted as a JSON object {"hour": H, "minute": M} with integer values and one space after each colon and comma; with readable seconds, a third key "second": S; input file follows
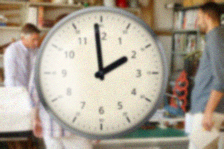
{"hour": 1, "minute": 59}
